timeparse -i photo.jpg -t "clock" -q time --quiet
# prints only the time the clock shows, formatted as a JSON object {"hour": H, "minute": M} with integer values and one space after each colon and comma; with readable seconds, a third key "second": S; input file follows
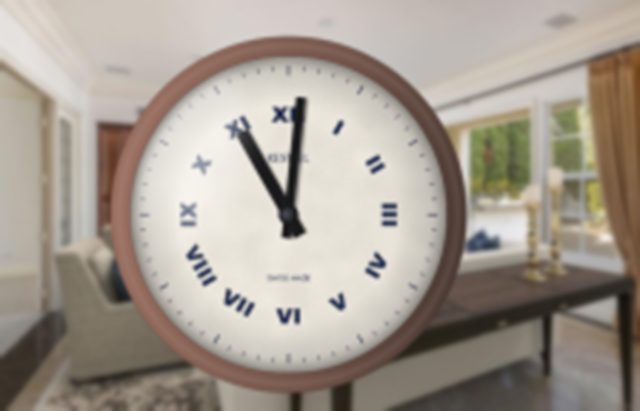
{"hour": 11, "minute": 1}
